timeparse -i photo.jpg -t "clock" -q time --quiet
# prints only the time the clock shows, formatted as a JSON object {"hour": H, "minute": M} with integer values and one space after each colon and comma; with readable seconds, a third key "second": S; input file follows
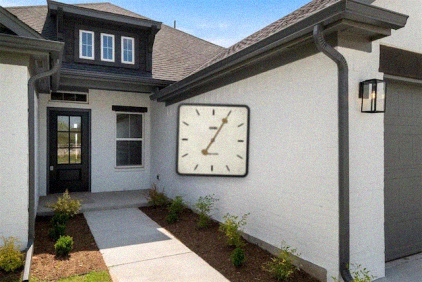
{"hour": 7, "minute": 5}
